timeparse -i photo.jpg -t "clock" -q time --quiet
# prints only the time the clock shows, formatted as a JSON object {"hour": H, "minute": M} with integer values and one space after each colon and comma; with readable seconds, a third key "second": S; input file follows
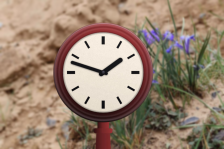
{"hour": 1, "minute": 48}
